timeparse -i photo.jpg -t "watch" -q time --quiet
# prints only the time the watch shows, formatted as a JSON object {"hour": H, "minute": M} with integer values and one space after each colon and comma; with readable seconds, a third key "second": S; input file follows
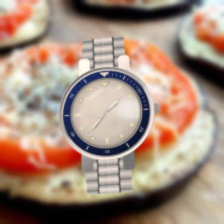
{"hour": 1, "minute": 37}
